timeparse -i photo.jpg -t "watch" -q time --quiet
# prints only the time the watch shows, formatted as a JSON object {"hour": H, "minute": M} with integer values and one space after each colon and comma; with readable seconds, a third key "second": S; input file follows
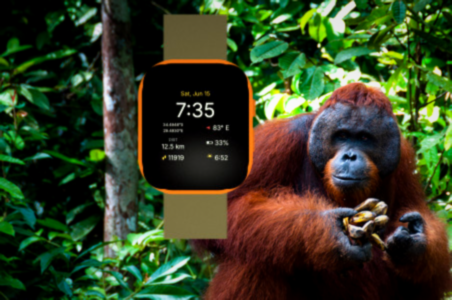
{"hour": 7, "minute": 35}
